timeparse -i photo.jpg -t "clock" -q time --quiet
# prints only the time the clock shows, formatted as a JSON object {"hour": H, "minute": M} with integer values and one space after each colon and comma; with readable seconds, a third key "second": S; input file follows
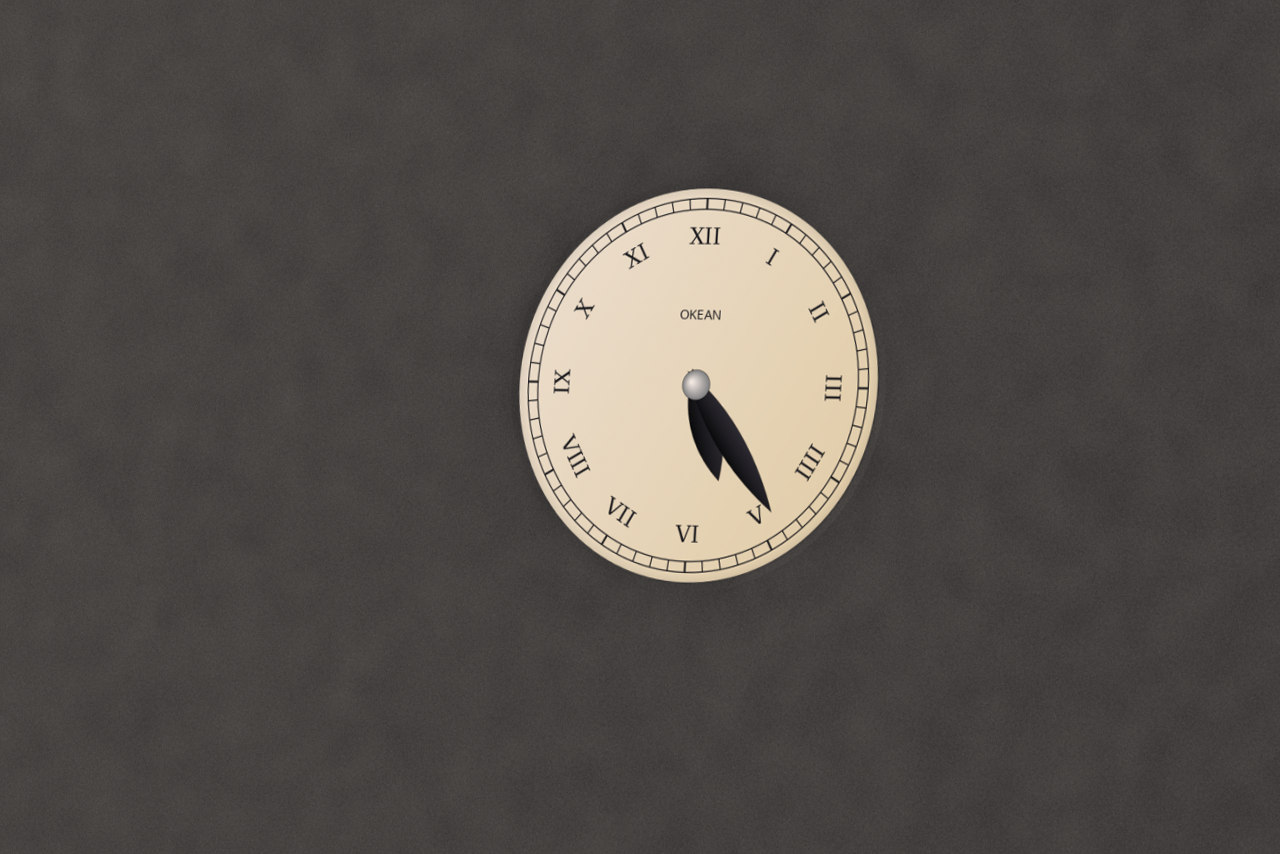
{"hour": 5, "minute": 24}
